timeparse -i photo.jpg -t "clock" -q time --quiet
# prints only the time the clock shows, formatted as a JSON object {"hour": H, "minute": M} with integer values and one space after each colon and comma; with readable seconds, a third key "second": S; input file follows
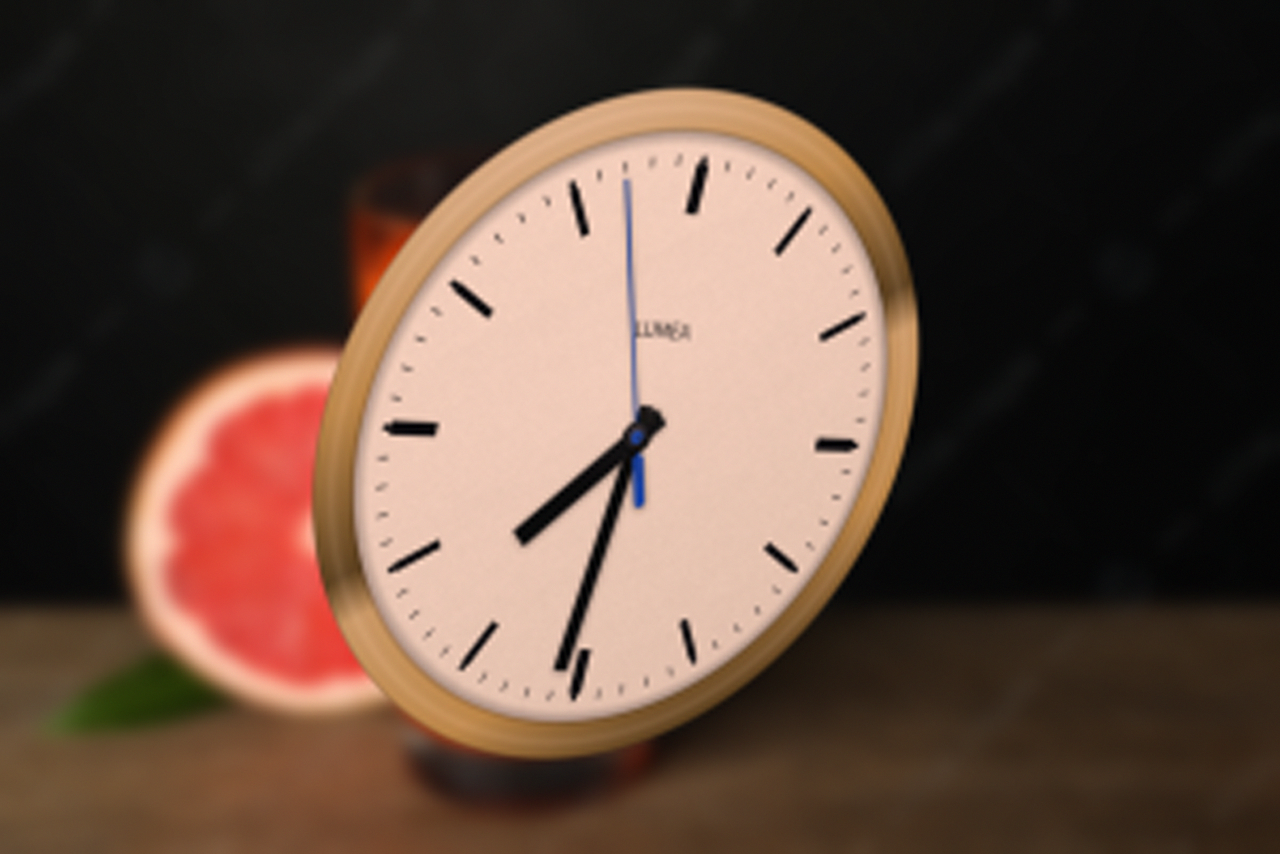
{"hour": 7, "minute": 30, "second": 57}
